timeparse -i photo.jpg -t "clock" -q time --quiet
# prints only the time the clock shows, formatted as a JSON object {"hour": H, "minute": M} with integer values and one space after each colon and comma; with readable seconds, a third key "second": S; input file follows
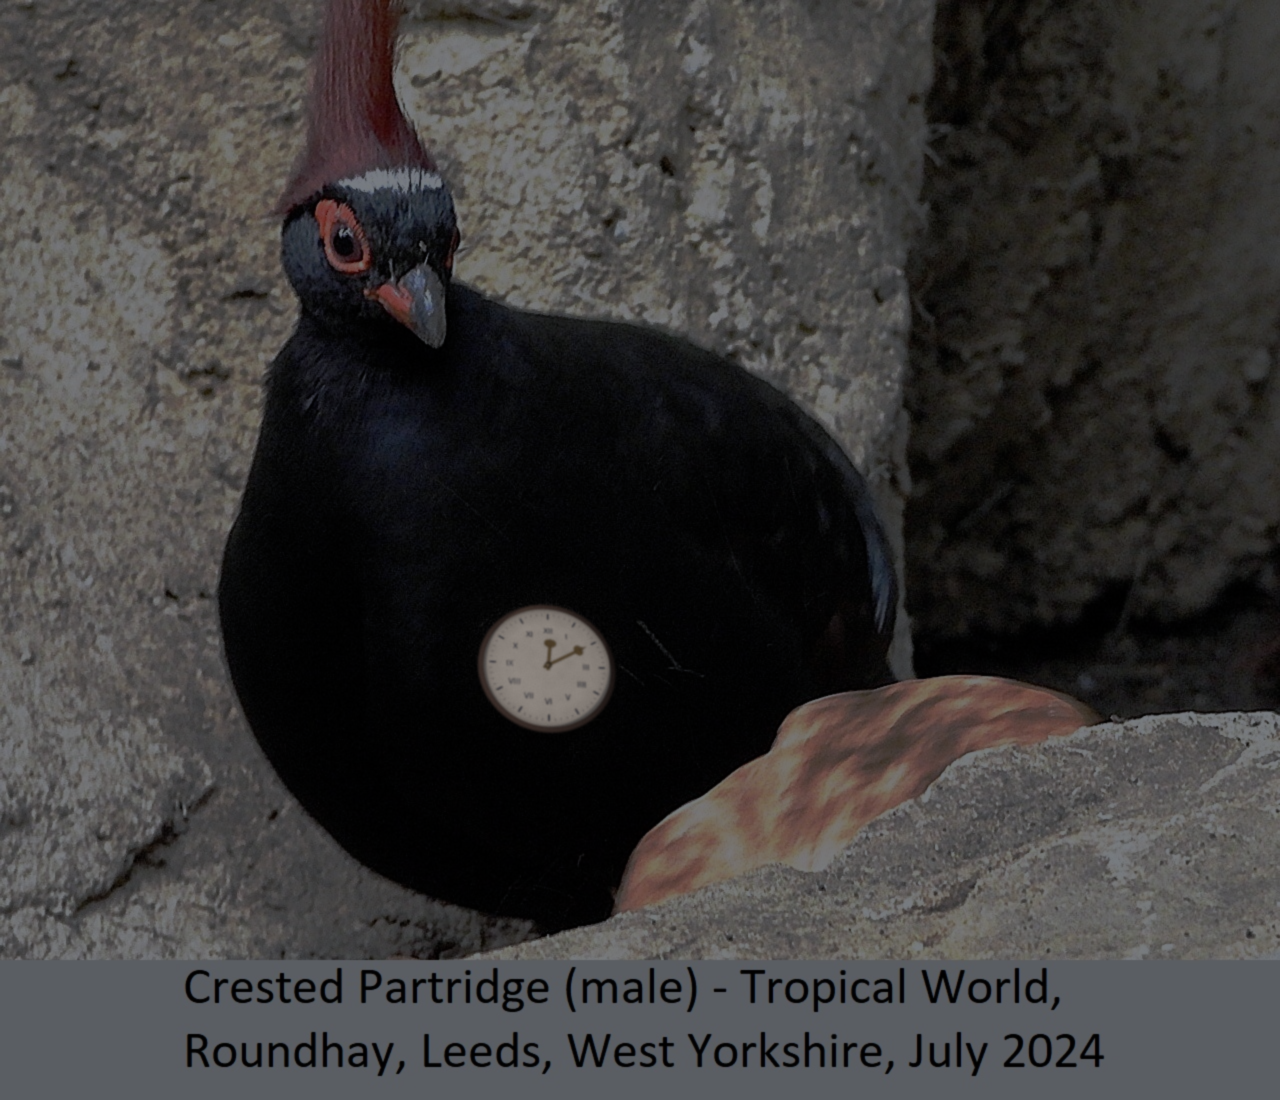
{"hour": 12, "minute": 10}
